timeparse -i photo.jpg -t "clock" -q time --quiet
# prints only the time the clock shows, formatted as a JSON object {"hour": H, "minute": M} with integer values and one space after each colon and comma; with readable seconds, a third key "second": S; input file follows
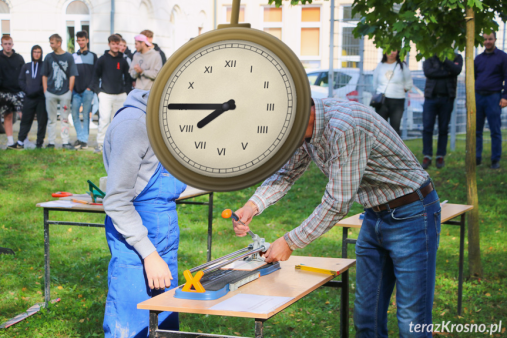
{"hour": 7, "minute": 45}
